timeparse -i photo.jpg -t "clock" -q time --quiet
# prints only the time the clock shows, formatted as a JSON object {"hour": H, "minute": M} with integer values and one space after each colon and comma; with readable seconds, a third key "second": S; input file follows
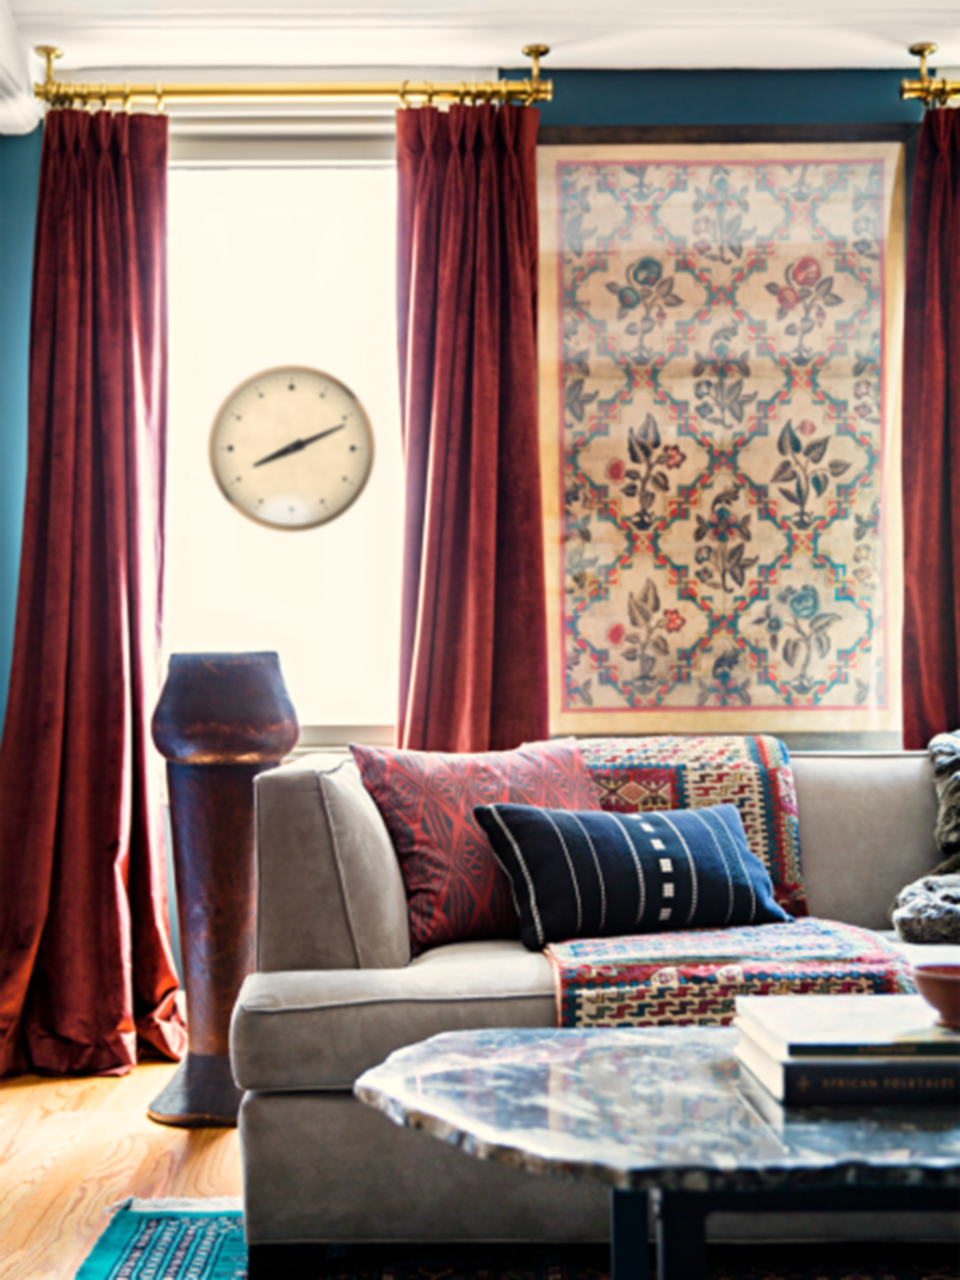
{"hour": 8, "minute": 11}
